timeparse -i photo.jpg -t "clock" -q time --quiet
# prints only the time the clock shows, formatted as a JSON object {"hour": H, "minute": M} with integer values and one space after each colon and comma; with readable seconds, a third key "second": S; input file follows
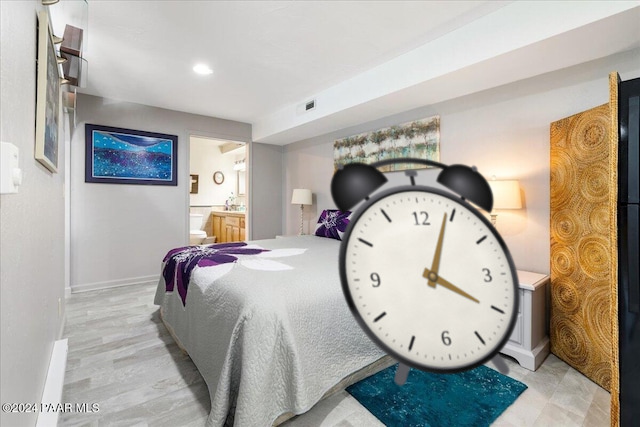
{"hour": 4, "minute": 4}
